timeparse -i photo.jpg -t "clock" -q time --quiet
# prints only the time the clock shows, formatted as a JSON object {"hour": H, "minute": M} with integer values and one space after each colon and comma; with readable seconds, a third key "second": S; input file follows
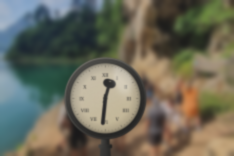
{"hour": 12, "minute": 31}
